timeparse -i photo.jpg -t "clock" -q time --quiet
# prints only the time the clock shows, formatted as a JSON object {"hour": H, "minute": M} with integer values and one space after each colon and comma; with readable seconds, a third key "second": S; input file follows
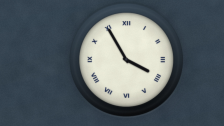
{"hour": 3, "minute": 55}
